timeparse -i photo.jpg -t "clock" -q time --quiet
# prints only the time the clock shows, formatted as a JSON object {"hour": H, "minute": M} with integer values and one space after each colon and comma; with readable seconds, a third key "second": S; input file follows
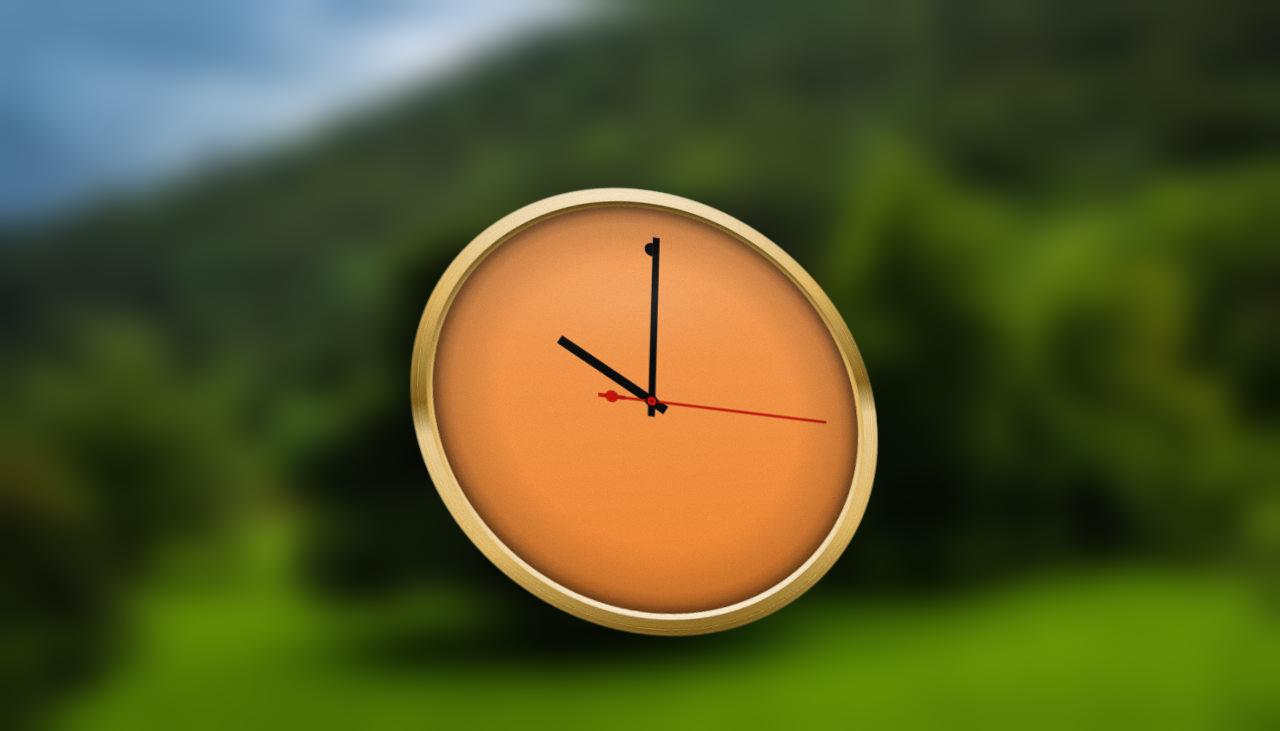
{"hour": 10, "minute": 0, "second": 15}
